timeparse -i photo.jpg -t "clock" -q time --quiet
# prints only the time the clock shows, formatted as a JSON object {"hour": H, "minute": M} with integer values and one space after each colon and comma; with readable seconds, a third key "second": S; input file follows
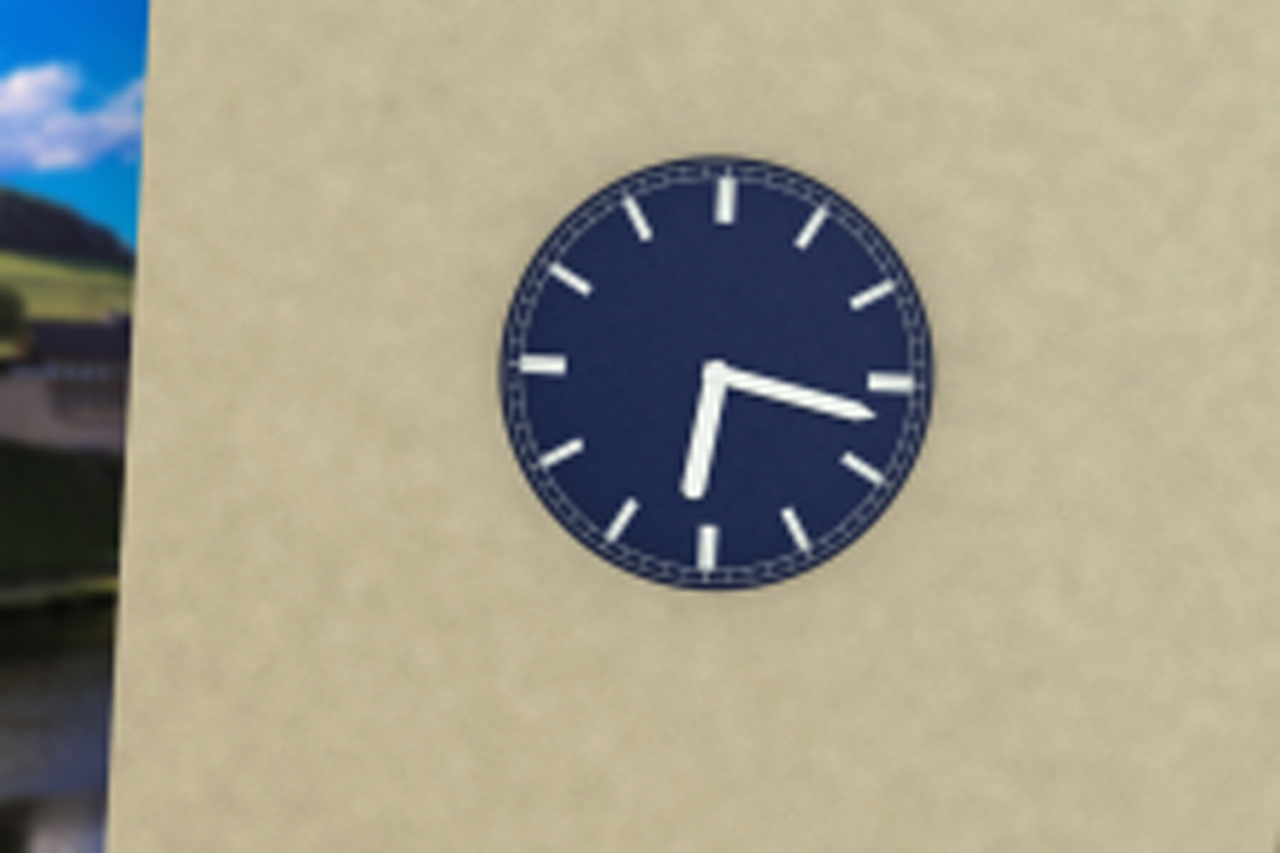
{"hour": 6, "minute": 17}
